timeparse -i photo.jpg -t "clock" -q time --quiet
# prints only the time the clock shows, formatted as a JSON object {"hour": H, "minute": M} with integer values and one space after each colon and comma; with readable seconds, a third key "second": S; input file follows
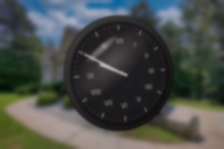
{"hour": 9, "minute": 50}
